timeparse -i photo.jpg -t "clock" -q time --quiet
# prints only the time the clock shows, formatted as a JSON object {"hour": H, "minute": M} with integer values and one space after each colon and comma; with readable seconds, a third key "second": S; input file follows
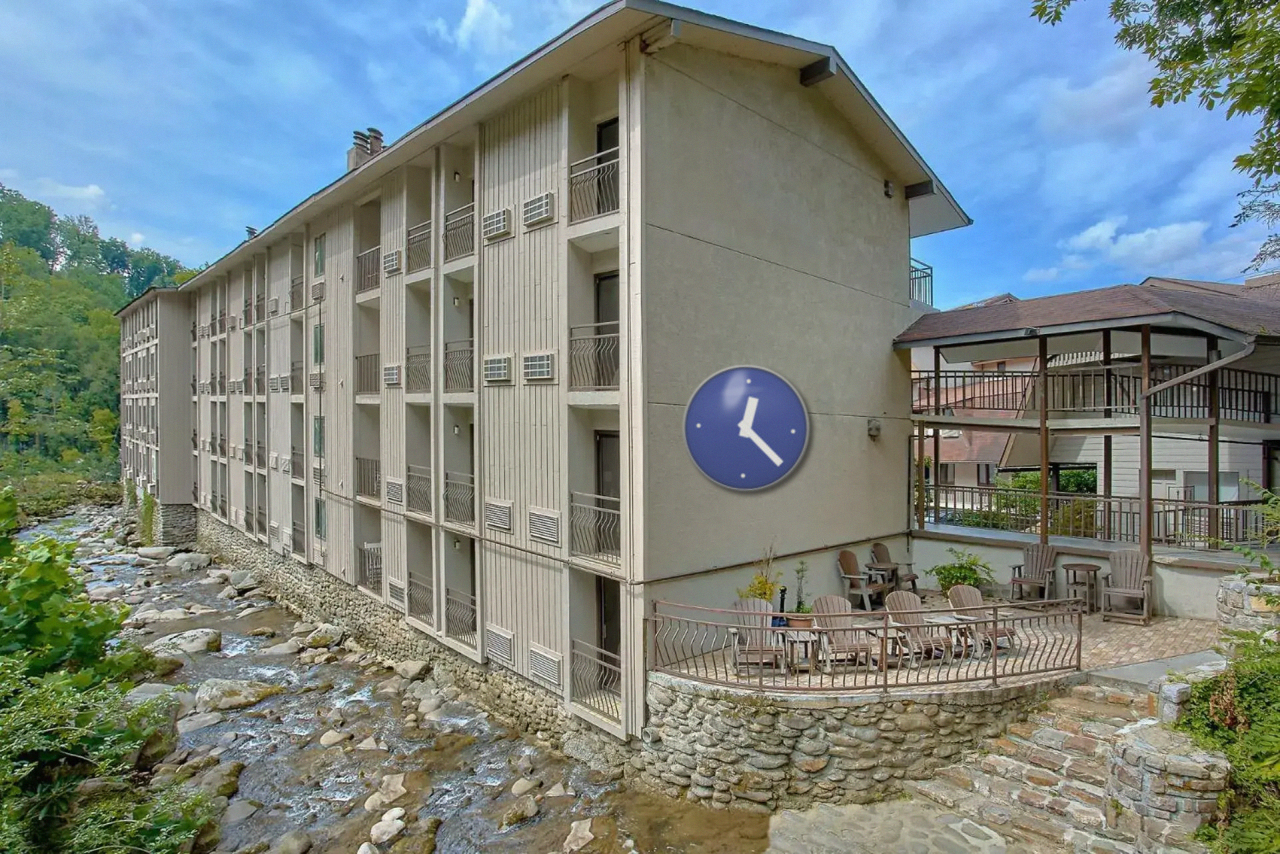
{"hour": 12, "minute": 22}
